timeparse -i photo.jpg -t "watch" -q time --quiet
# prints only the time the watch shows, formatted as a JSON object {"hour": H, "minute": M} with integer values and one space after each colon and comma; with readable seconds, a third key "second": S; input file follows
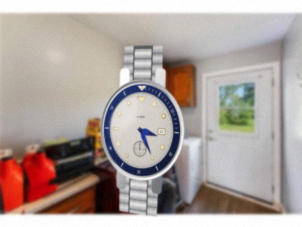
{"hour": 3, "minute": 25}
